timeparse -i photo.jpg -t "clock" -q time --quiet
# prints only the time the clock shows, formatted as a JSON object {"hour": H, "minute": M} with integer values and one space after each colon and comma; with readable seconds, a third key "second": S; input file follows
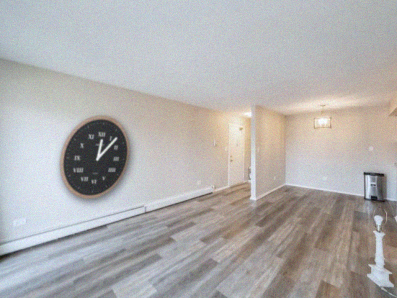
{"hour": 12, "minute": 7}
